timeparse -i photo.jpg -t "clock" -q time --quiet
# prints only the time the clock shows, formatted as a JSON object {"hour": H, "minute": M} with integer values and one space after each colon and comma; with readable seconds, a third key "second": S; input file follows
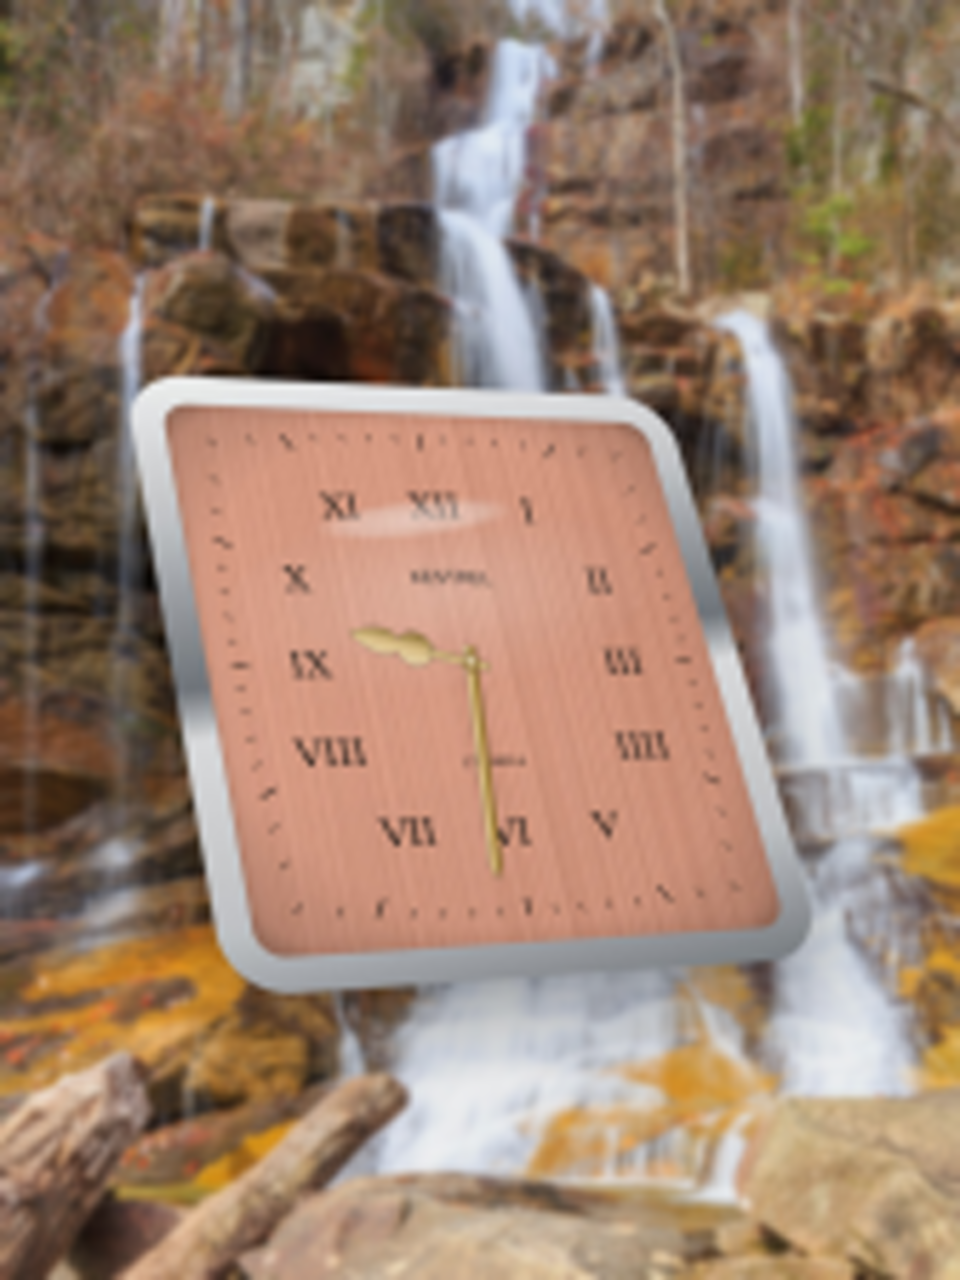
{"hour": 9, "minute": 31}
